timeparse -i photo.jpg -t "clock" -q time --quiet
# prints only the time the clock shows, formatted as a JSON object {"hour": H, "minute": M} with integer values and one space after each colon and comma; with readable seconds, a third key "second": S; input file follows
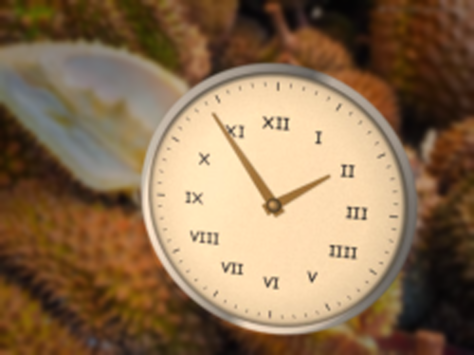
{"hour": 1, "minute": 54}
